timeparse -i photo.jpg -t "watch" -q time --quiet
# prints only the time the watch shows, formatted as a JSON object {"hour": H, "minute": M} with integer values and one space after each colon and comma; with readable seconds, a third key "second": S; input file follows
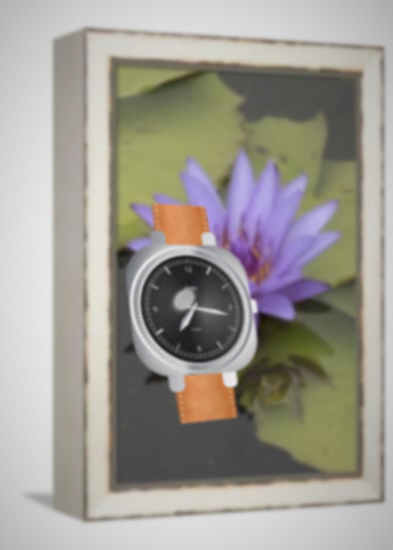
{"hour": 7, "minute": 17}
